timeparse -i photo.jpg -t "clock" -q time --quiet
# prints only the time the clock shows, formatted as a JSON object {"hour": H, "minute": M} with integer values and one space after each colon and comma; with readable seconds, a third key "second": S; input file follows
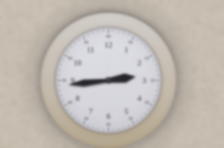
{"hour": 2, "minute": 44}
